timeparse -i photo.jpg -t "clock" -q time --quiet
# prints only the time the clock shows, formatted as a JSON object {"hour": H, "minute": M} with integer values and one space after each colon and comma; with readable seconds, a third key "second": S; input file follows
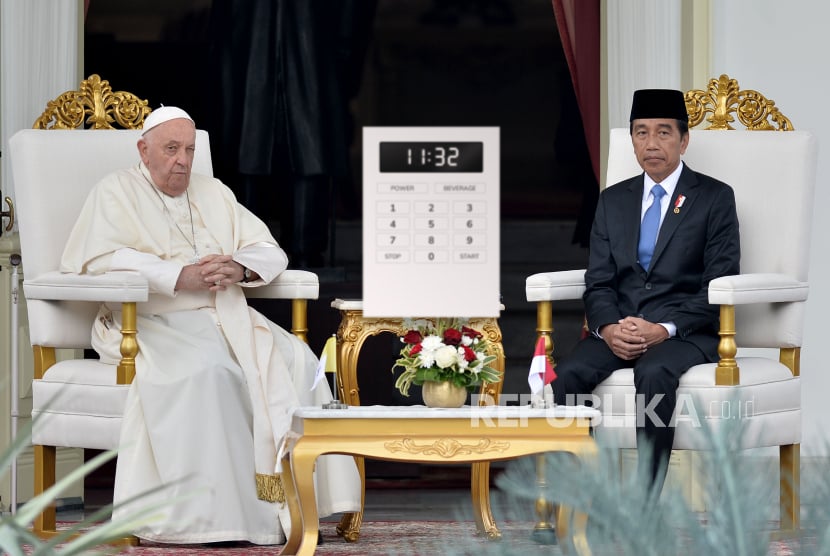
{"hour": 11, "minute": 32}
